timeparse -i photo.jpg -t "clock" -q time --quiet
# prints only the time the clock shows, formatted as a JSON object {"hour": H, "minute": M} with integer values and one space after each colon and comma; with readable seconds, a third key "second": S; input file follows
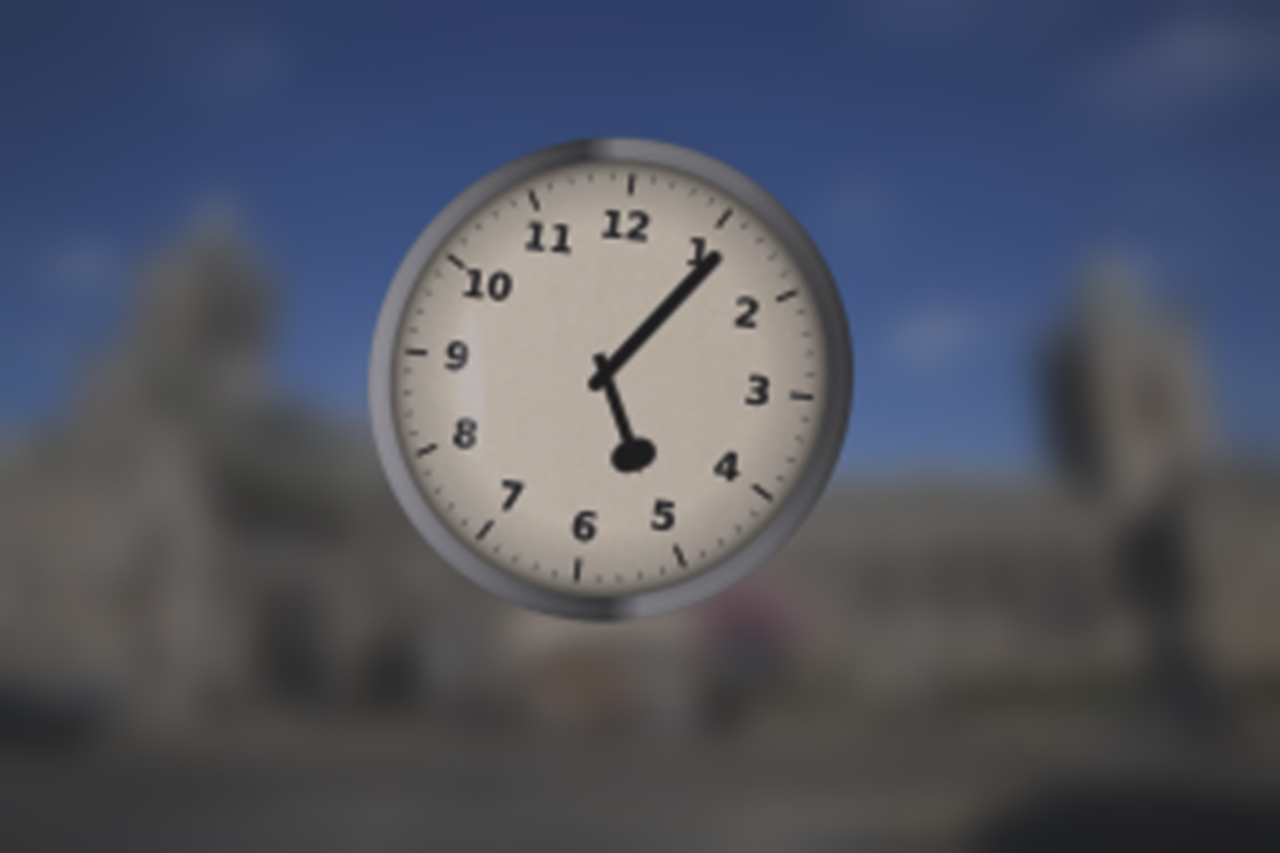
{"hour": 5, "minute": 6}
